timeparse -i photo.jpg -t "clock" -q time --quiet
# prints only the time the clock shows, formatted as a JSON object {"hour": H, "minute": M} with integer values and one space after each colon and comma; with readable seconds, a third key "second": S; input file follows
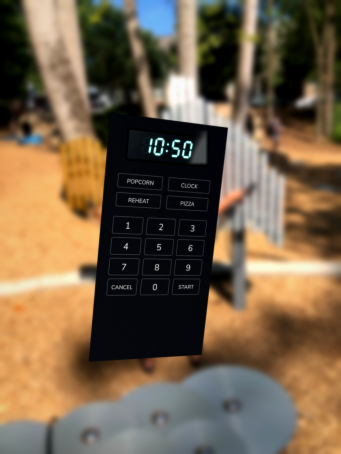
{"hour": 10, "minute": 50}
